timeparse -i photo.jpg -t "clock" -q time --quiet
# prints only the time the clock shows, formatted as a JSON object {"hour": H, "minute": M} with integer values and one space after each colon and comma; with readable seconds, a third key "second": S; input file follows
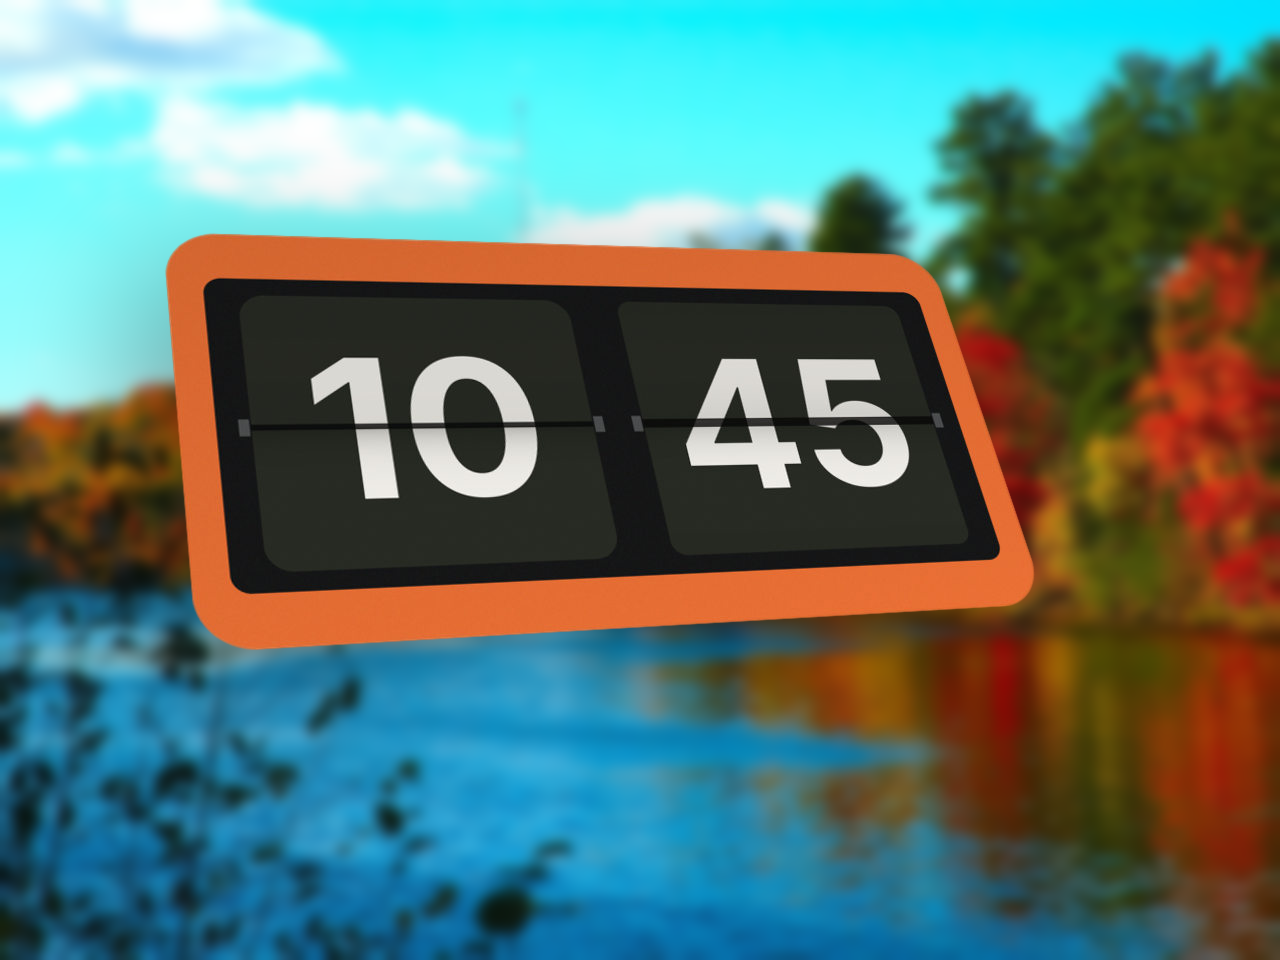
{"hour": 10, "minute": 45}
